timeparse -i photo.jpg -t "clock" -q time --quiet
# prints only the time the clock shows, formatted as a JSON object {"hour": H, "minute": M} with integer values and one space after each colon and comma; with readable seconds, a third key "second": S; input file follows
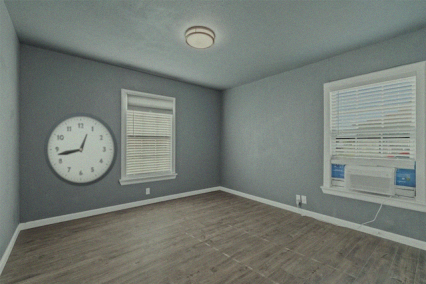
{"hour": 12, "minute": 43}
